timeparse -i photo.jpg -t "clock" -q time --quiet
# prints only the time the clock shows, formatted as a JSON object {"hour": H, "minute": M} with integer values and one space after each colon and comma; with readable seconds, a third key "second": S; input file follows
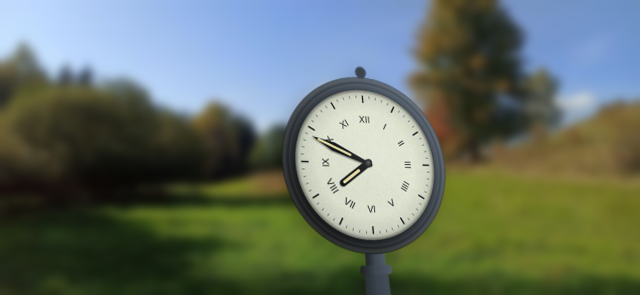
{"hour": 7, "minute": 49}
